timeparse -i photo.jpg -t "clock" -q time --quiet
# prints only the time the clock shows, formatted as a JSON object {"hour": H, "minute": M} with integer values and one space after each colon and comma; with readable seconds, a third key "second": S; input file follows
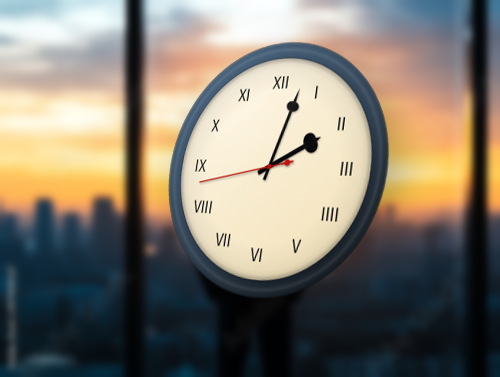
{"hour": 2, "minute": 2, "second": 43}
